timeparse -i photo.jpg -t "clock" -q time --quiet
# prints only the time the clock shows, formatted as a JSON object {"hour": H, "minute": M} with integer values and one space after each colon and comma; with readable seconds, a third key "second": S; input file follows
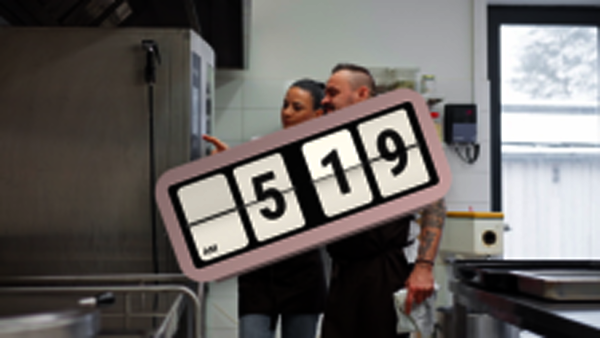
{"hour": 5, "minute": 19}
